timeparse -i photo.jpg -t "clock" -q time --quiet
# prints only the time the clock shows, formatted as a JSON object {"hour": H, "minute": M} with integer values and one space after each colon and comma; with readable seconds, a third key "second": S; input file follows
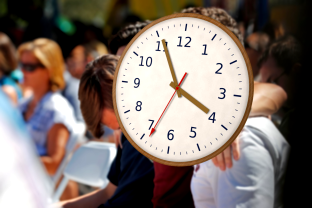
{"hour": 3, "minute": 55, "second": 34}
